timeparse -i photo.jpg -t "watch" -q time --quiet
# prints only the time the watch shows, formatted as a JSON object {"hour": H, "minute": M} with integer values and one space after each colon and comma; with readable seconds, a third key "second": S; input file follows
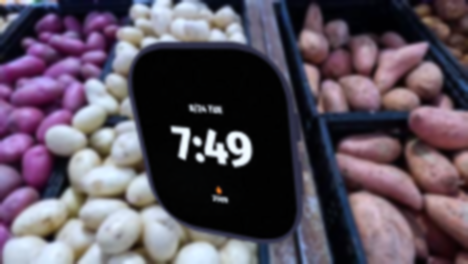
{"hour": 7, "minute": 49}
